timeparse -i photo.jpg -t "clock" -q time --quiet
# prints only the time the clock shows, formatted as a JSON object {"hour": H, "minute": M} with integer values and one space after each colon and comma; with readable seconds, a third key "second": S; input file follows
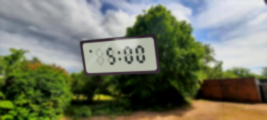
{"hour": 5, "minute": 0}
